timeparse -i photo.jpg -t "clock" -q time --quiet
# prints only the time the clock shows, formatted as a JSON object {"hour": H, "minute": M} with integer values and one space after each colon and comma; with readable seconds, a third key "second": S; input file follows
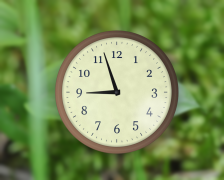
{"hour": 8, "minute": 57}
